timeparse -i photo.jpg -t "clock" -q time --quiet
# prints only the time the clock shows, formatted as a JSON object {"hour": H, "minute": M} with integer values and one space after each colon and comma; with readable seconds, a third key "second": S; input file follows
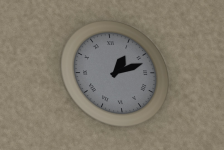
{"hour": 1, "minute": 12}
